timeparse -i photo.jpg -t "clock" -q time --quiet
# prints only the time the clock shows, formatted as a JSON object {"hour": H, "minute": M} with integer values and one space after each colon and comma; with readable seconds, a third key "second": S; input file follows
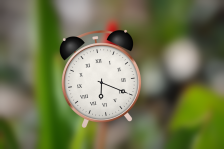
{"hour": 6, "minute": 20}
